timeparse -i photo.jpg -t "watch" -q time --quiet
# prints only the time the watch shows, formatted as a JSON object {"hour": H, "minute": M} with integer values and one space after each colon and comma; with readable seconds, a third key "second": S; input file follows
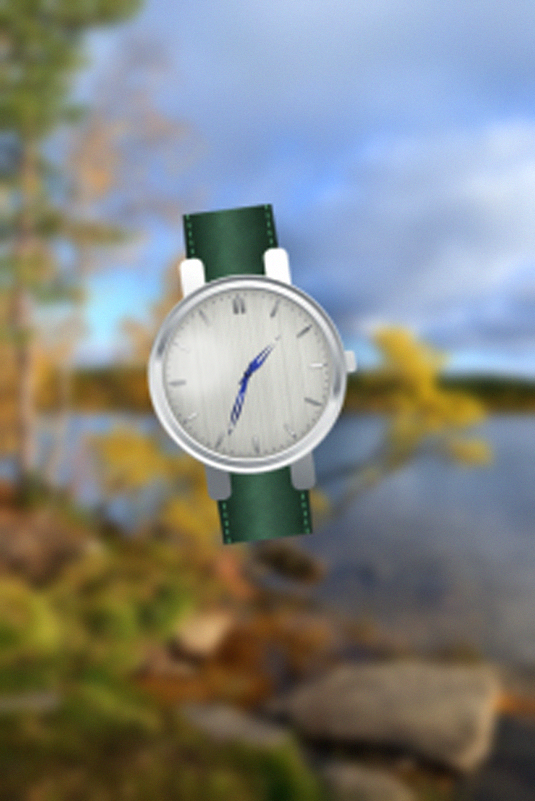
{"hour": 1, "minute": 34}
